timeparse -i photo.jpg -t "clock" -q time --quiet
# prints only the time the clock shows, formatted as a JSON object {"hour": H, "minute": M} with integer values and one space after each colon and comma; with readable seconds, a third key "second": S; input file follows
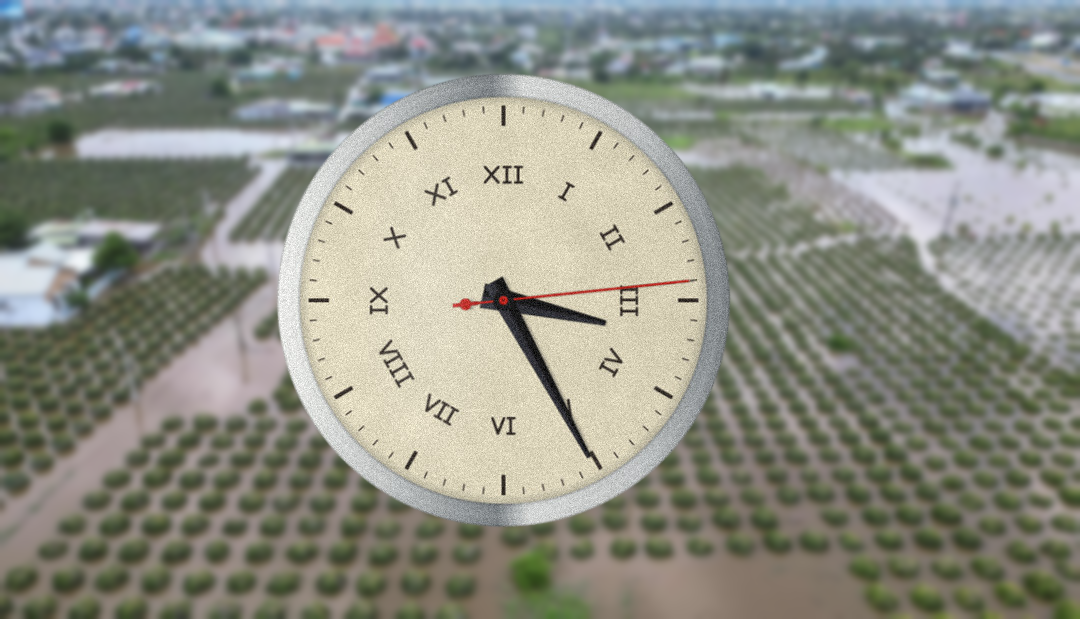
{"hour": 3, "minute": 25, "second": 14}
